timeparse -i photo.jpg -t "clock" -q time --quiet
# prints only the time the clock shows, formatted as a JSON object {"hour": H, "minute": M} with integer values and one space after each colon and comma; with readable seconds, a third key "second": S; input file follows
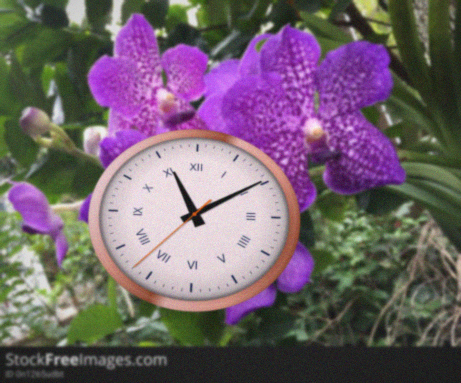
{"hour": 11, "minute": 9, "second": 37}
